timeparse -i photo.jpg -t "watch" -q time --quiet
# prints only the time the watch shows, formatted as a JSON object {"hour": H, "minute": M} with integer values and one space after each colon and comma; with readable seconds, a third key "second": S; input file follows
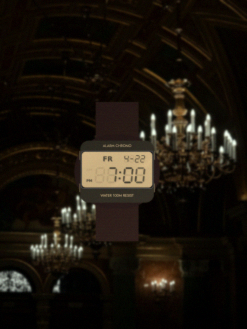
{"hour": 7, "minute": 0}
